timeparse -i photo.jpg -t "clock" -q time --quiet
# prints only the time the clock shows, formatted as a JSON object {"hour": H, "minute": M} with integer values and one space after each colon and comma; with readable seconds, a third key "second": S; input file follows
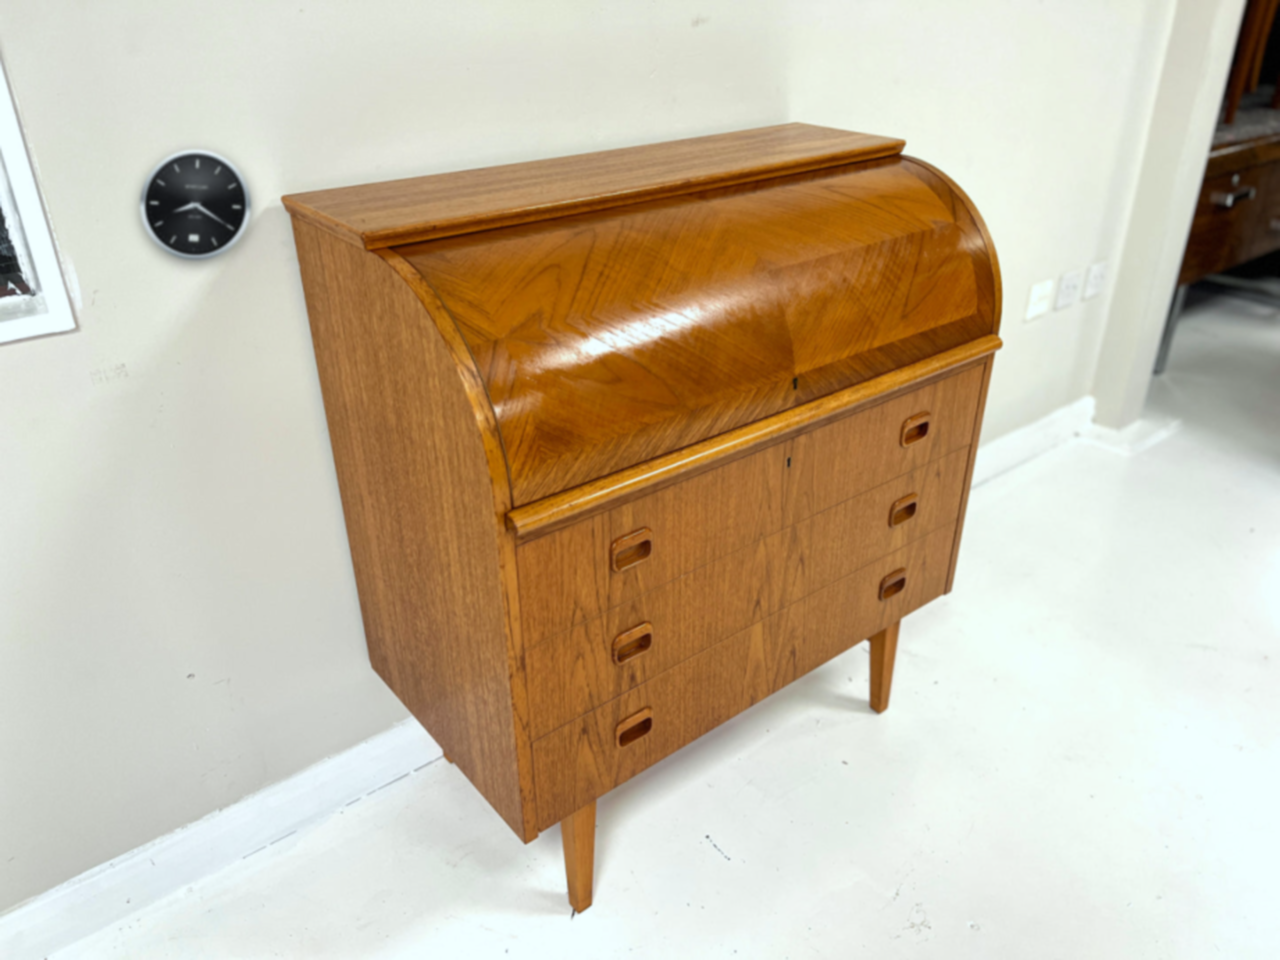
{"hour": 8, "minute": 20}
